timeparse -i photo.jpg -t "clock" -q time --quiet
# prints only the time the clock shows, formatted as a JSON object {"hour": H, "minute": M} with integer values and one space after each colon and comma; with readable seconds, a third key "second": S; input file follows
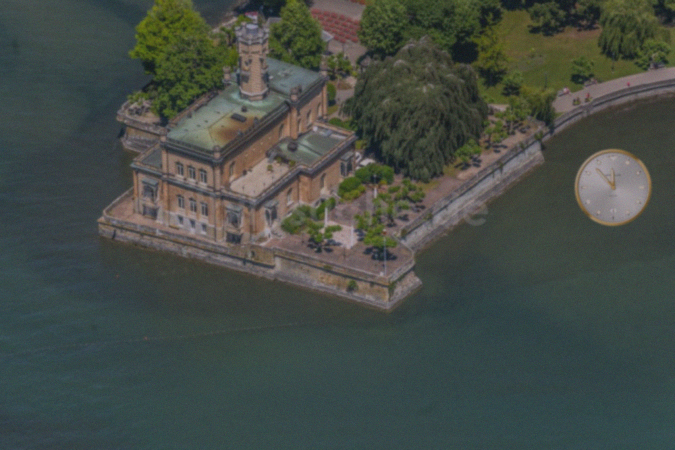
{"hour": 11, "minute": 53}
